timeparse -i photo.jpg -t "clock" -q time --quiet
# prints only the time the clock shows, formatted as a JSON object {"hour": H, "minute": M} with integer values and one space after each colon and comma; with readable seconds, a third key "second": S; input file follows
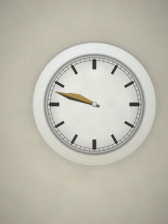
{"hour": 9, "minute": 48}
